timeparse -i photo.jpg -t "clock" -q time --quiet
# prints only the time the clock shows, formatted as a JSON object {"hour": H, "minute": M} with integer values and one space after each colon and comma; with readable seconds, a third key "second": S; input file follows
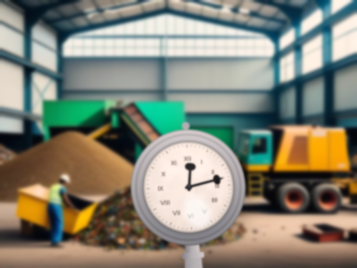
{"hour": 12, "minute": 13}
